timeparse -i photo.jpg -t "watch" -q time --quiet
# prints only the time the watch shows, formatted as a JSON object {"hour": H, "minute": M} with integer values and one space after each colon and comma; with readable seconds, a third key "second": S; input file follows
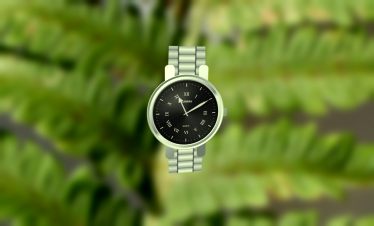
{"hour": 11, "minute": 10}
